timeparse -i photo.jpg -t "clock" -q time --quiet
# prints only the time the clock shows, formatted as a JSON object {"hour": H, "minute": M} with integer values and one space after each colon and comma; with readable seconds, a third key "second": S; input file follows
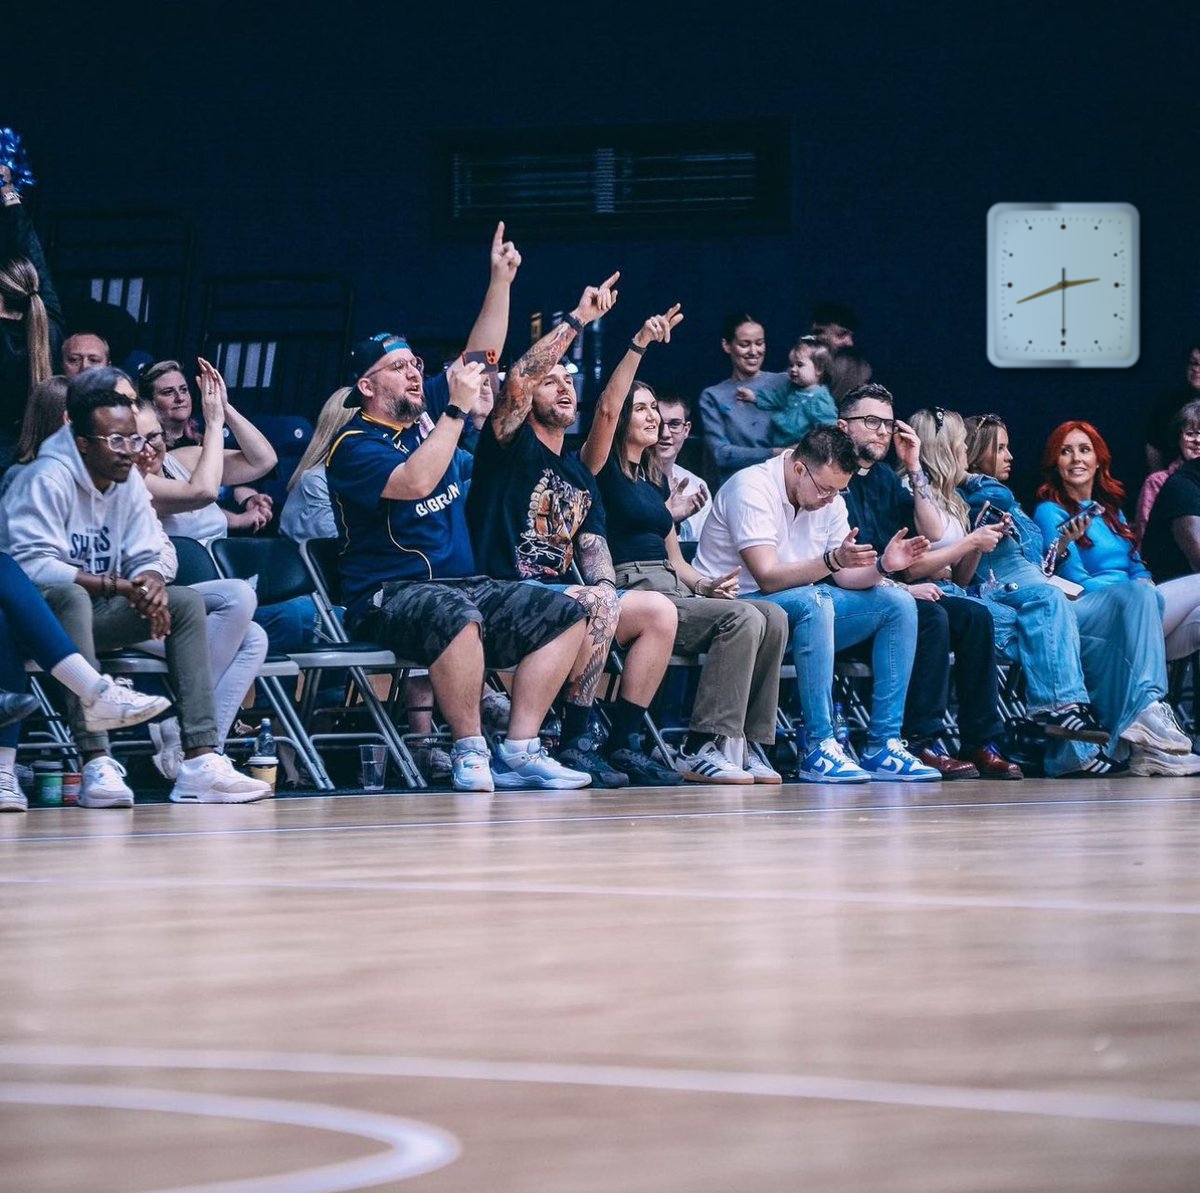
{"hour": 2, "minute": 41, "second": 30}
